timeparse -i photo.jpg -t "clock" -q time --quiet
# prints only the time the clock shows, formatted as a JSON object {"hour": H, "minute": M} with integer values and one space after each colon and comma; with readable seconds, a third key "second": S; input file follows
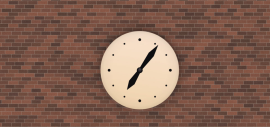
{"hour": 7, "minute": 6}
